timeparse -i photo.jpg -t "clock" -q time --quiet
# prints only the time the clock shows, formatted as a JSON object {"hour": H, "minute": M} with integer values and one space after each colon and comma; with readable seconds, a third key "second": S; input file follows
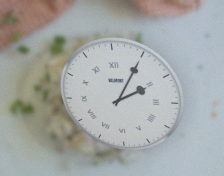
{"hour": 2, "minute": 5}
